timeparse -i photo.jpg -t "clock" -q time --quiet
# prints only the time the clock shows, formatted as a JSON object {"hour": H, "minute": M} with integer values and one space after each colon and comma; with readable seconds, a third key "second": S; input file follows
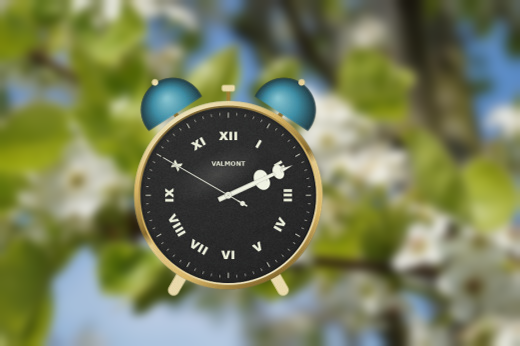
{"hour": 2, "minute": 10, "second": 50}
